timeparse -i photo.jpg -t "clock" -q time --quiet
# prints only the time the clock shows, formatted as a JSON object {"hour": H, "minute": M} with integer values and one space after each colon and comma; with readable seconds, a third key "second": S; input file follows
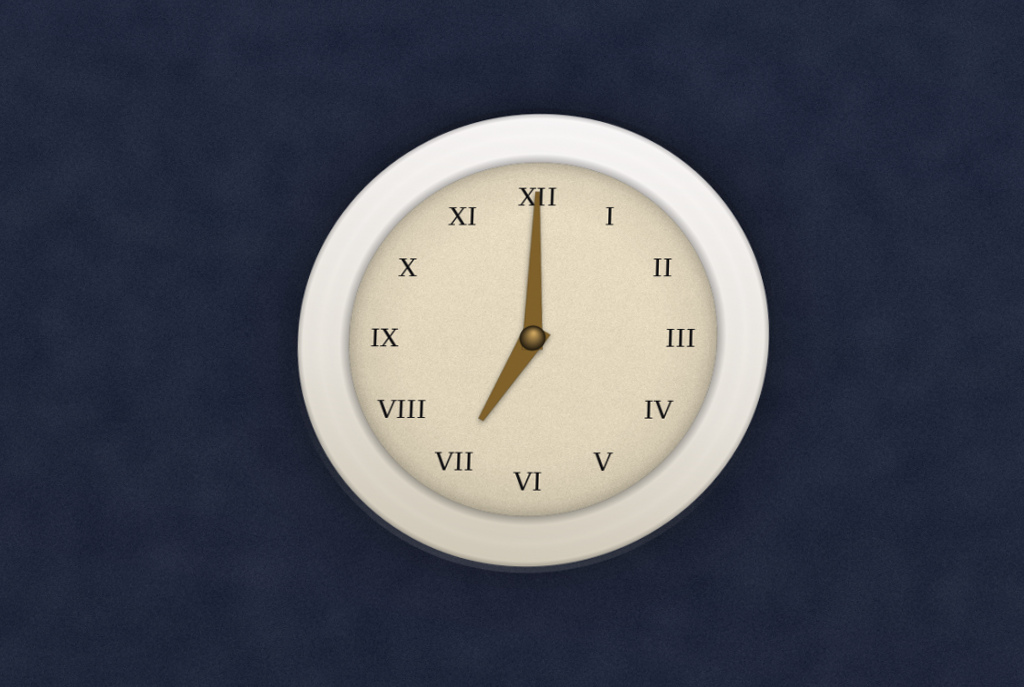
{"hour": 7, "minute": 0}
